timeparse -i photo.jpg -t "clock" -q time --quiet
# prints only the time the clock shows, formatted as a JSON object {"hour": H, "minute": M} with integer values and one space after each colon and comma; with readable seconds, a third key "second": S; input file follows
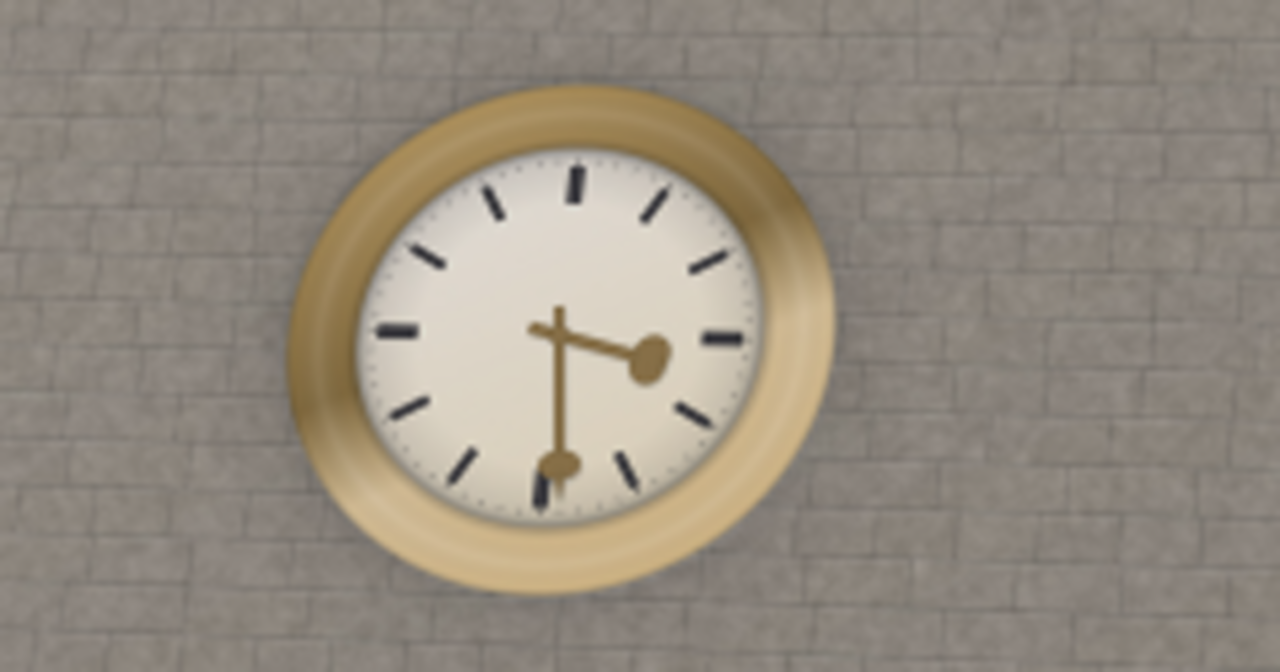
{"hour": 3, "minute": 29}
